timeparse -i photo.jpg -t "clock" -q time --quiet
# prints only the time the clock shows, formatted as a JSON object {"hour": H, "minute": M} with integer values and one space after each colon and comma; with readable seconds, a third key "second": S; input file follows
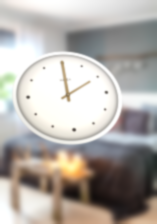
{"hour": 2, "minute": 0}
